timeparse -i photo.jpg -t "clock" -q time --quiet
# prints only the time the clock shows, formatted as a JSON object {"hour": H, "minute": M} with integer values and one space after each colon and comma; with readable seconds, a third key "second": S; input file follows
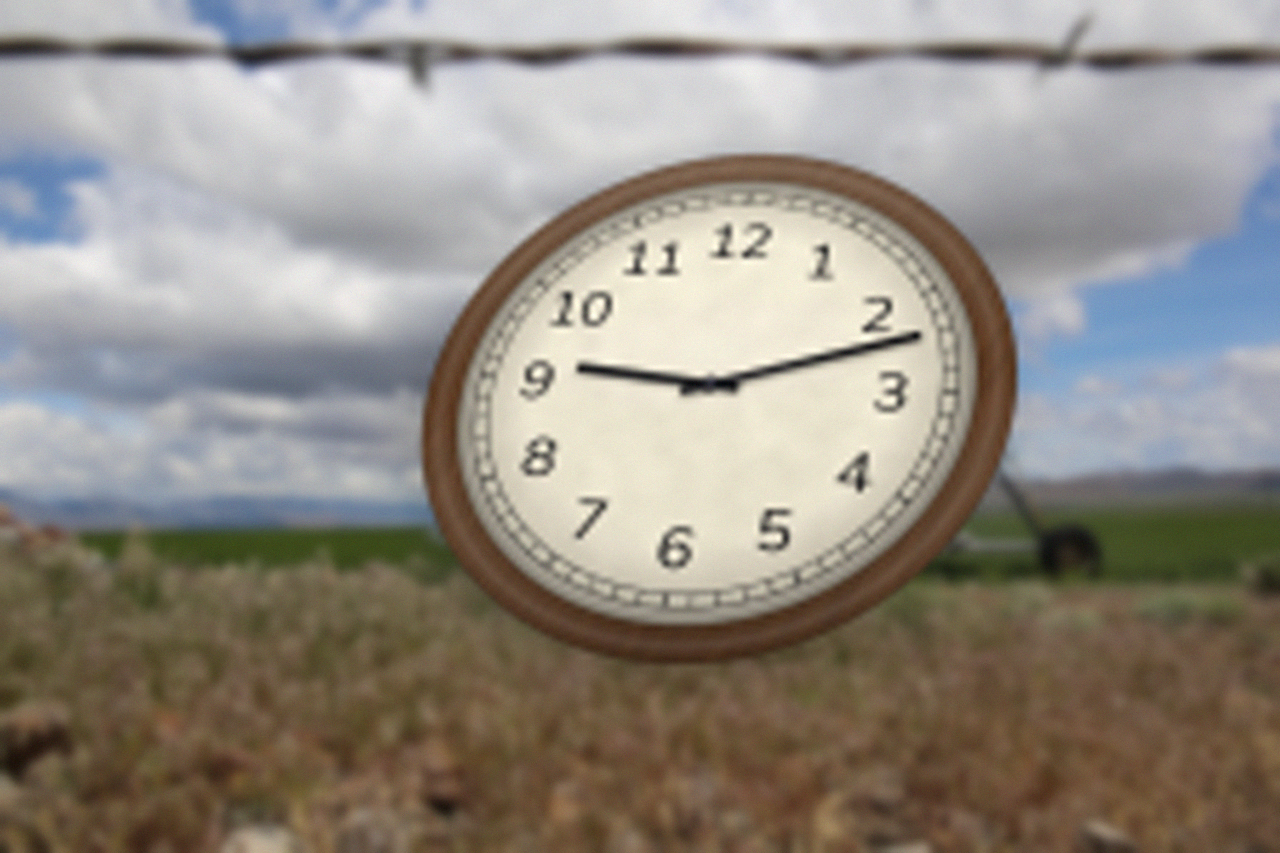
{"hour": 9, "minute": 12}
